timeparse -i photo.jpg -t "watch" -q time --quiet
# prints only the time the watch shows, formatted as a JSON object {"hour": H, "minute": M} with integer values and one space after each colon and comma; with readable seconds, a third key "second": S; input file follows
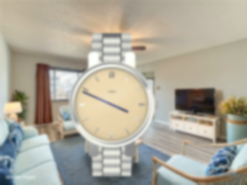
{"hour": 3, "minute": 49}
